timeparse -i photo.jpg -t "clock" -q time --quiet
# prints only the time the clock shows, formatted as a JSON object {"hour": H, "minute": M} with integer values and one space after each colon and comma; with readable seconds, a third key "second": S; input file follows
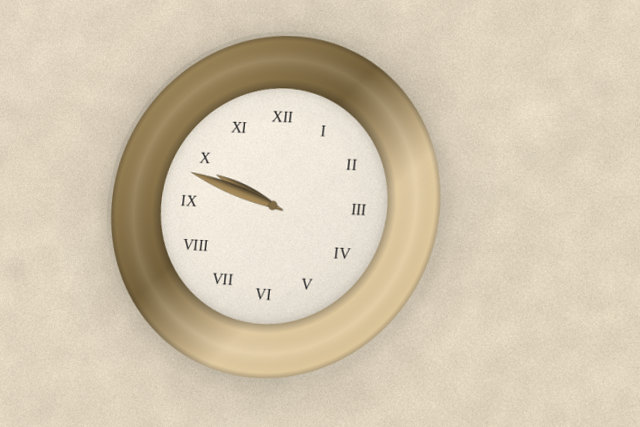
{"hour": 9, "minute": 48}
